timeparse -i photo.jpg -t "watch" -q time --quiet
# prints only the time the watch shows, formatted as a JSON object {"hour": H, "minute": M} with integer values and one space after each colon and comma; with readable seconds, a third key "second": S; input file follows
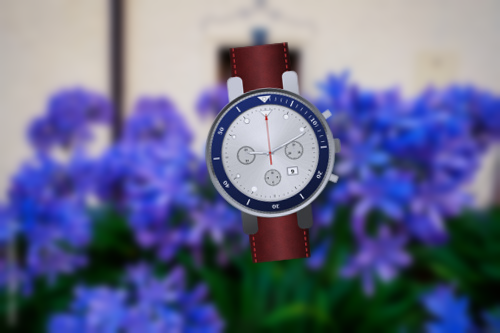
{"hour": 9, "minute": 11}
